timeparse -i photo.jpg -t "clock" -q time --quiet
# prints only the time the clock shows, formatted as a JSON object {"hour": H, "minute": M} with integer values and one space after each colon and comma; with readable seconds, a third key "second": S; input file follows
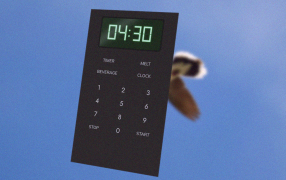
{"hour": 4, "minute": 30}
